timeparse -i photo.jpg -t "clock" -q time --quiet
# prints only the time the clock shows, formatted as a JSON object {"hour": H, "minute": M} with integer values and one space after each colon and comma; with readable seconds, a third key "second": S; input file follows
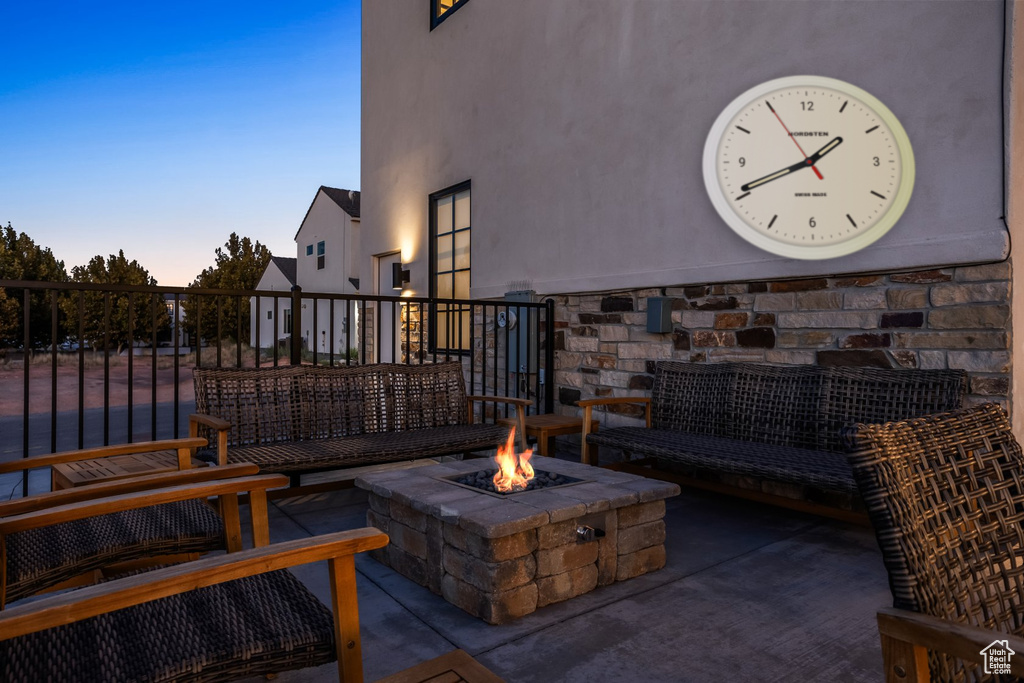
{"hour": 1, "minute": 40, "second": 55}
